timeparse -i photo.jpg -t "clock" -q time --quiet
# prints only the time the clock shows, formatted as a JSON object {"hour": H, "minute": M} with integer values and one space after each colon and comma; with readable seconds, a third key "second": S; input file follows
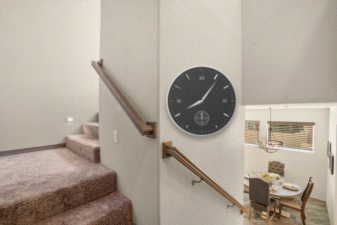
{"hour": 8, "minute": 6}
